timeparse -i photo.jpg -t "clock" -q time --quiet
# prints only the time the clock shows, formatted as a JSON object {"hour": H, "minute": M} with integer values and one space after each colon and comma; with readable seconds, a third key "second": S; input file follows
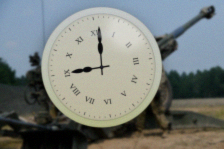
{"hour": 9, "minute": 1}
